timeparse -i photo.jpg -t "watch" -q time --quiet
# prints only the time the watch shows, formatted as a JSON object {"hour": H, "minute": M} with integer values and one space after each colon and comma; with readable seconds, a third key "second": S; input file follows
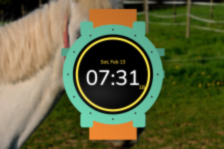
{"hour": 7, "minute": 31}
